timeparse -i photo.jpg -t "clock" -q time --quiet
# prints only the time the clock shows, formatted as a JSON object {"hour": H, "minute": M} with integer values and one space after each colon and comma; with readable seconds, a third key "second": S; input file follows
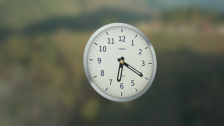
{"hour": 6, "minute": 20}
